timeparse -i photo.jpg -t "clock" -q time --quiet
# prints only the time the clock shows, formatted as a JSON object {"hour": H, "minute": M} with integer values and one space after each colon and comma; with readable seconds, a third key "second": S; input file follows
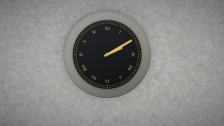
{"hour": 2, "minute": 10}
